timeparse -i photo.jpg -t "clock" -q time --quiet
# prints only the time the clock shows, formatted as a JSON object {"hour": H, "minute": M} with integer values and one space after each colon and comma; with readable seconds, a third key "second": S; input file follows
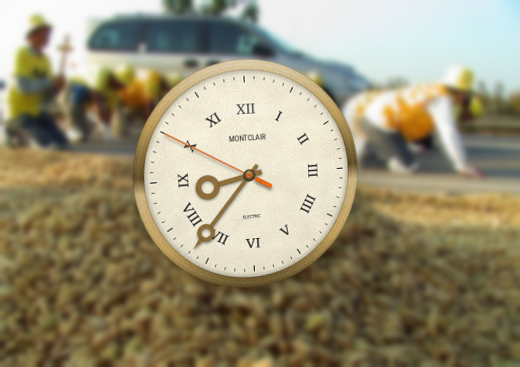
{"hour": 8, "minute": 36, "second": 50}
